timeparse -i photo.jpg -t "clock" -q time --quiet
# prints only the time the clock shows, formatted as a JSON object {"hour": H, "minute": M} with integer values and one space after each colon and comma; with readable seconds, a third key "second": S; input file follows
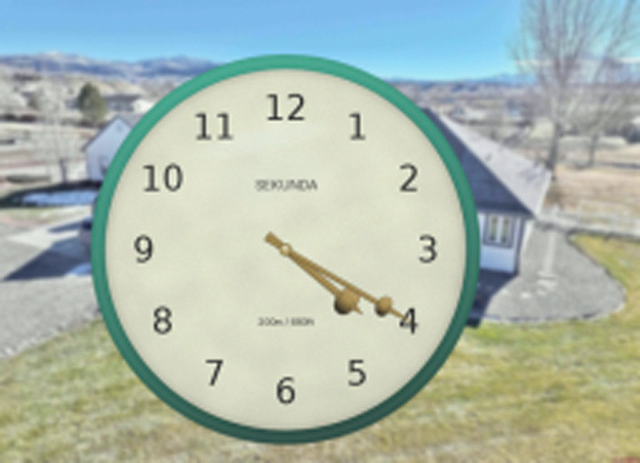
{"hour": 4, "minute": 20}
